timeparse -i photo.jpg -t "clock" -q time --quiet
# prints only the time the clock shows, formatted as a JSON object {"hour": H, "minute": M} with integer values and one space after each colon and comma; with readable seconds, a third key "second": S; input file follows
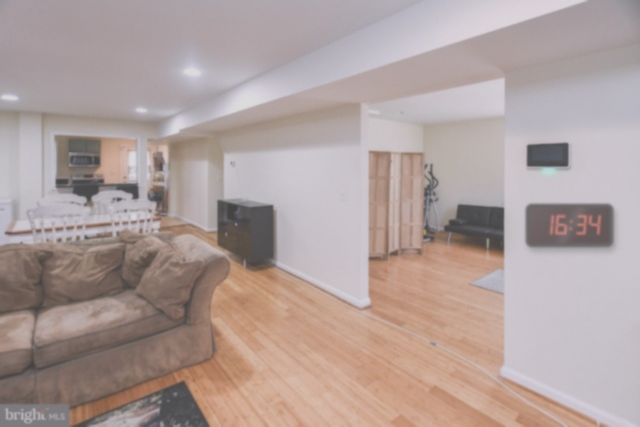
{"hour": 16, "minute": 34}
